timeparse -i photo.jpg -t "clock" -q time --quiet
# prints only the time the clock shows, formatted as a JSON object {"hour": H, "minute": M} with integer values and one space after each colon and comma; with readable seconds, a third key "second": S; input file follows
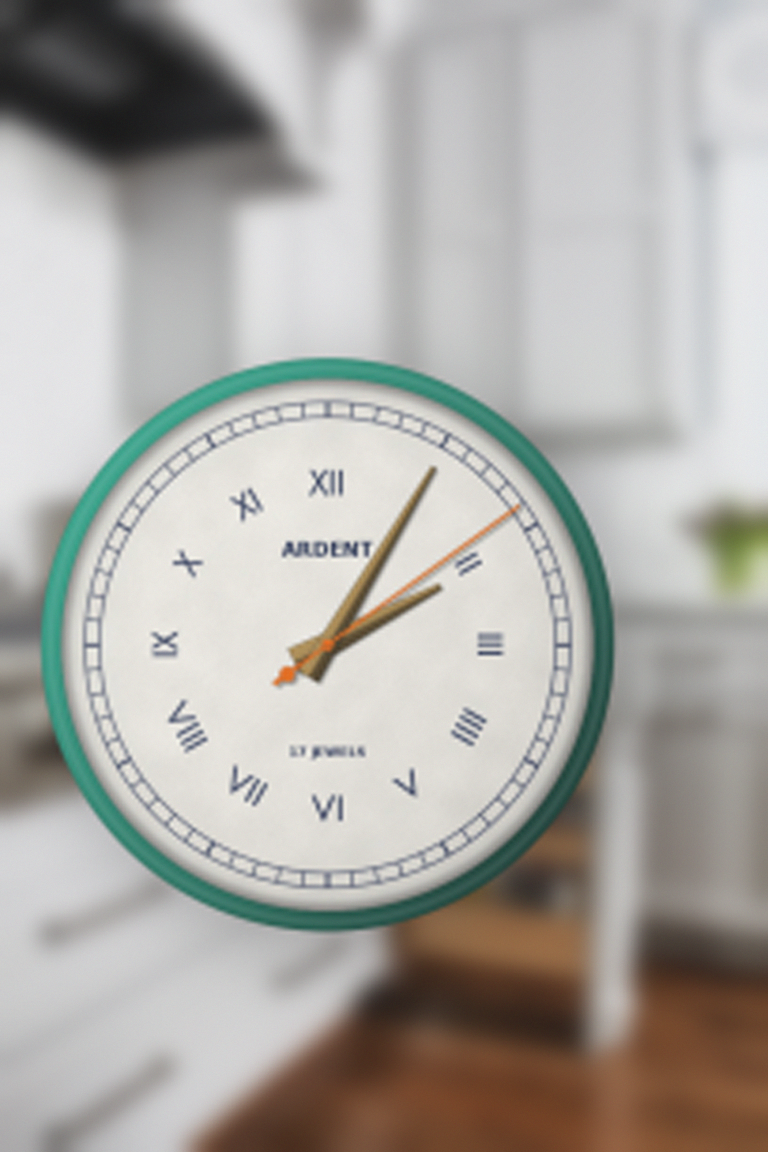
{"hour": 2, "minute": 5, "second": 9}
